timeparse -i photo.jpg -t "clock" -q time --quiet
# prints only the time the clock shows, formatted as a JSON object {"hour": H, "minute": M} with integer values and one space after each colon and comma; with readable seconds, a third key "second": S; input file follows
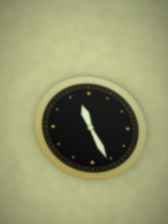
{"hour": 11, "minute": 26}
